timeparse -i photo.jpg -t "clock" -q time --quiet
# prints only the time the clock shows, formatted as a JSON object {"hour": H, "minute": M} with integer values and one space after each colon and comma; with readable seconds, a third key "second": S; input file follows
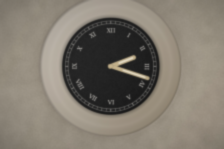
{"hour": 2, "minute": 18}
